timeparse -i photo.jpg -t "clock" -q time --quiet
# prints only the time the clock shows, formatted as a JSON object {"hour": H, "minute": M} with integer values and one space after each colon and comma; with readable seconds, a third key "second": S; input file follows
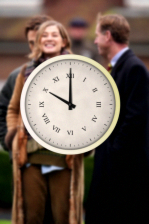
{"hour": 10, "minute": 0}
